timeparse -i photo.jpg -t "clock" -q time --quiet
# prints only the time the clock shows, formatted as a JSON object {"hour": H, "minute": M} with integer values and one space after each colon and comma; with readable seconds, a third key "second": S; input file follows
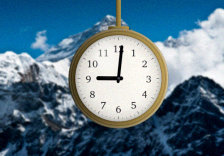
{"hour": 9, "minute": 1}
